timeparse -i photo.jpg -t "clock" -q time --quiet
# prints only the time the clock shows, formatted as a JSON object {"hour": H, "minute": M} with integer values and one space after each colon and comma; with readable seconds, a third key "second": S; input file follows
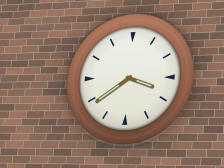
{"hour": 3, "minute": 39}
